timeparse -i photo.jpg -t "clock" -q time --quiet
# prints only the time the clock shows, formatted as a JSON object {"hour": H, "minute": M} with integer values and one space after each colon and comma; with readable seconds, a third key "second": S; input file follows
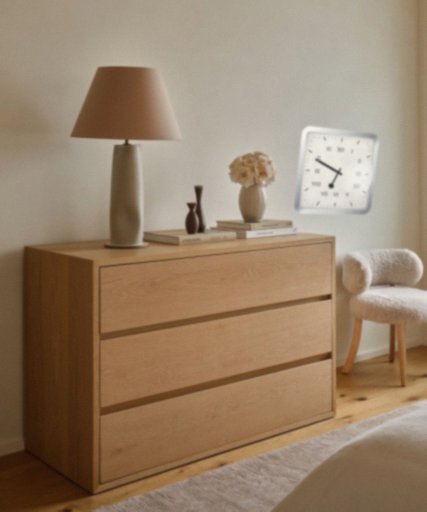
{"hour": 6, "minute": 49}
